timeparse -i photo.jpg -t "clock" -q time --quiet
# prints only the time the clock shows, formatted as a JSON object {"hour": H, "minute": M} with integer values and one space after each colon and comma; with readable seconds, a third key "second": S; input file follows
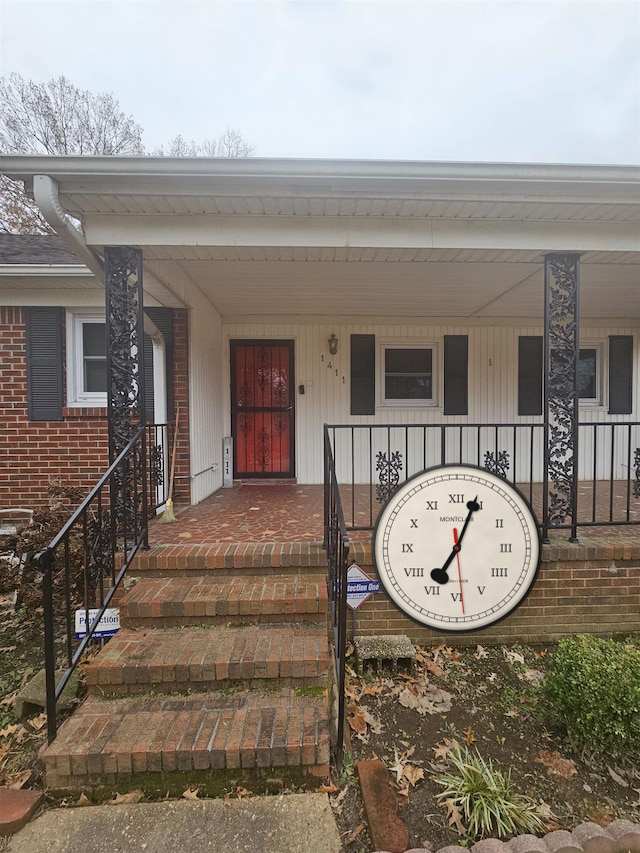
{"hour": 7, "minute": 3, "second": 29}
